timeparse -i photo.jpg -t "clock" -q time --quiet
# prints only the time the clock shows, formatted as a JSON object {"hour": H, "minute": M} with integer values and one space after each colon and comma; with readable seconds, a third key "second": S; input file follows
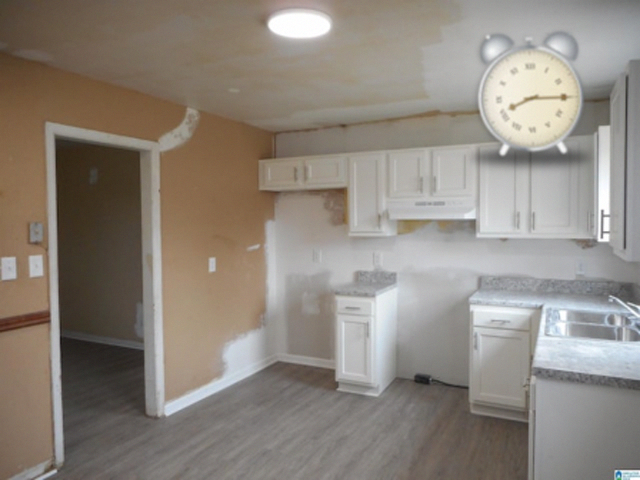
{"hour": 8, "minute": 15}
